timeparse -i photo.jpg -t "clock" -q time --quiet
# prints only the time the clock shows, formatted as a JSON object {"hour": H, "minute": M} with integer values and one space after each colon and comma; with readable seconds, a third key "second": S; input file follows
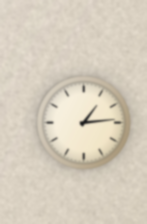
{"hour": 1, "minute": 14}
